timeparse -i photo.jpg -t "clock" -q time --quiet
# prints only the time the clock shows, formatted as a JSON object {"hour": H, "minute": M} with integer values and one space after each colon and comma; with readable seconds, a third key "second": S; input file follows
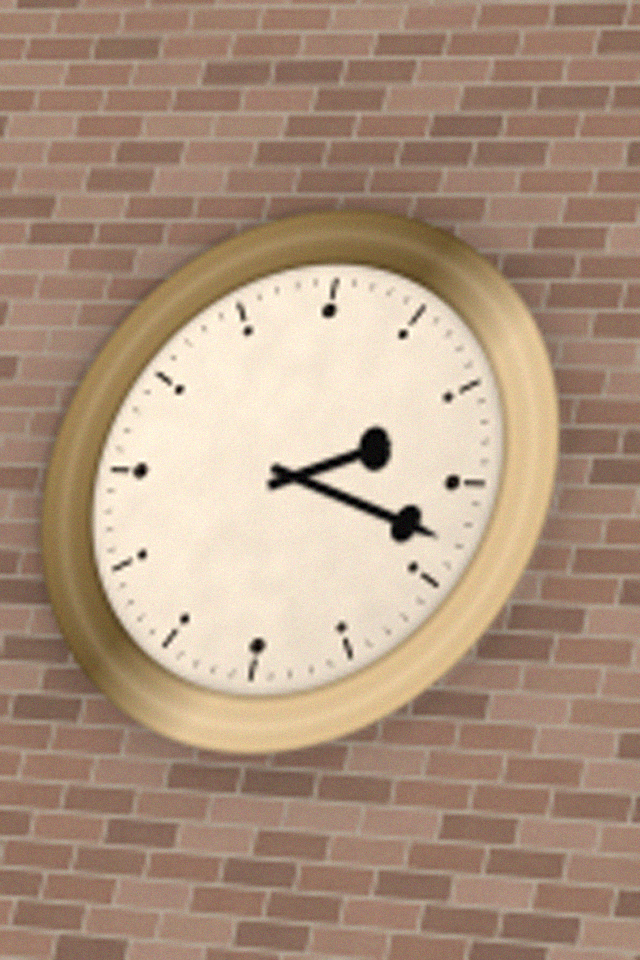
{"hour": 2, "minute": 18}
